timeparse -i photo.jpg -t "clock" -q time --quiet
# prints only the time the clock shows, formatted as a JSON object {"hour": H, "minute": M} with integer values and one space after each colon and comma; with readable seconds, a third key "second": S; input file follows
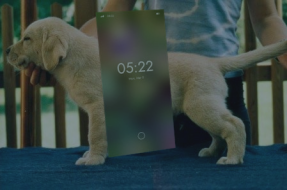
{"hour": 5, "minute": 22}
